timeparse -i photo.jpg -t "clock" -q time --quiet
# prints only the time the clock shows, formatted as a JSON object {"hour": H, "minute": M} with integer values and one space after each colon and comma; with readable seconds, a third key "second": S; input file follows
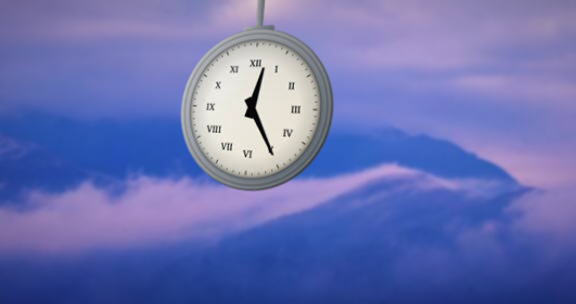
{"hour": 12, "minute": 25}
